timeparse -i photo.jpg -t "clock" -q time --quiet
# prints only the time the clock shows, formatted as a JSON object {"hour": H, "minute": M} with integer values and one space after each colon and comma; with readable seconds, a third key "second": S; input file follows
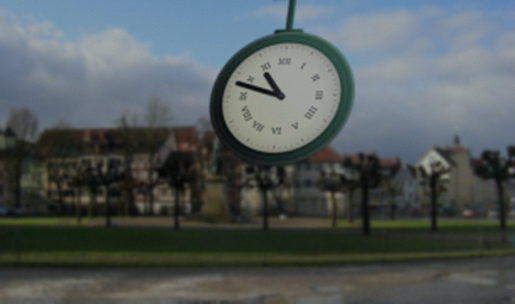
{"hour": 10, "minute": 48}
